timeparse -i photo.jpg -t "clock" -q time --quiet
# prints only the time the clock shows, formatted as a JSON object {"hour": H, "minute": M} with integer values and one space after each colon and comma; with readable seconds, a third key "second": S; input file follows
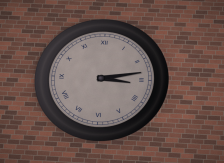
{"hour": 3, "minute": 13}
